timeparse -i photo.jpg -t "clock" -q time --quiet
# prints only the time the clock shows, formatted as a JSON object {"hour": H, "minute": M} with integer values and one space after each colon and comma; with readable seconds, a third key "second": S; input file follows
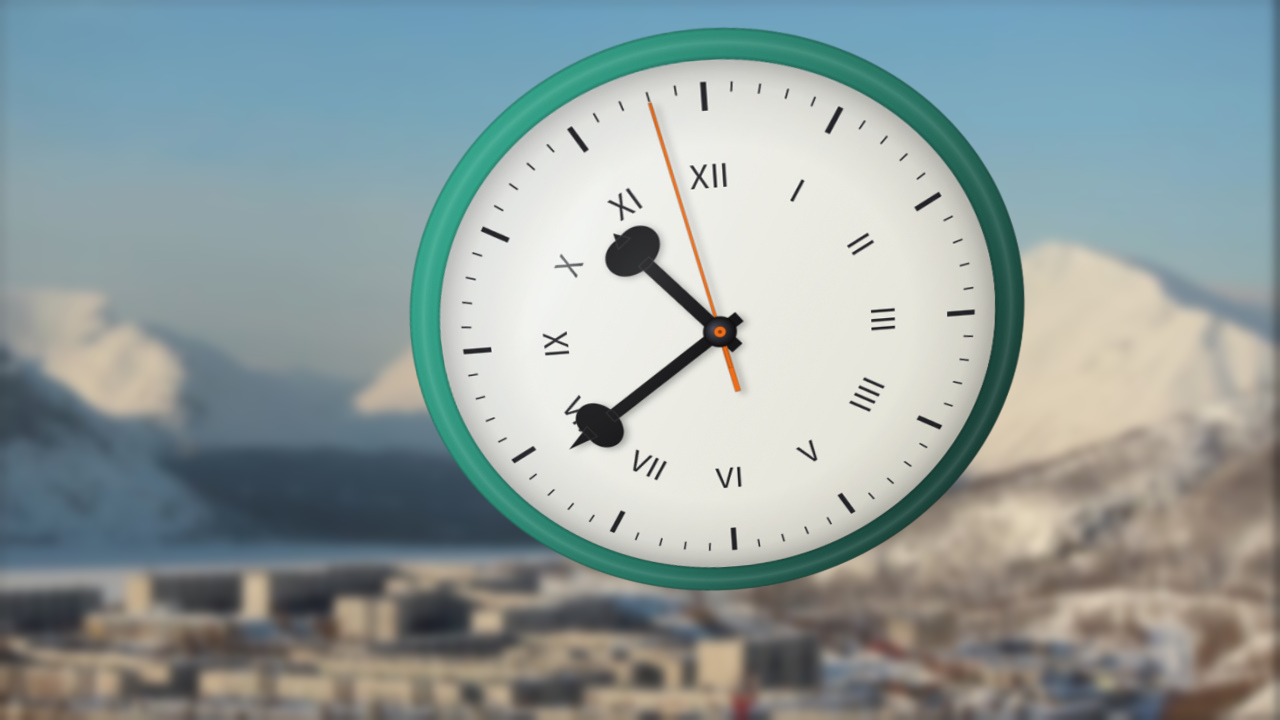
{"hour": 10, "minute": 38, "second": 58}
